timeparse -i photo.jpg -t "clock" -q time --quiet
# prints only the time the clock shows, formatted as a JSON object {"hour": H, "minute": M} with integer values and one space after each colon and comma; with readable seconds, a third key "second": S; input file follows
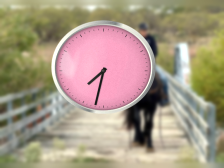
{"hour": 7, "minute": 32}
